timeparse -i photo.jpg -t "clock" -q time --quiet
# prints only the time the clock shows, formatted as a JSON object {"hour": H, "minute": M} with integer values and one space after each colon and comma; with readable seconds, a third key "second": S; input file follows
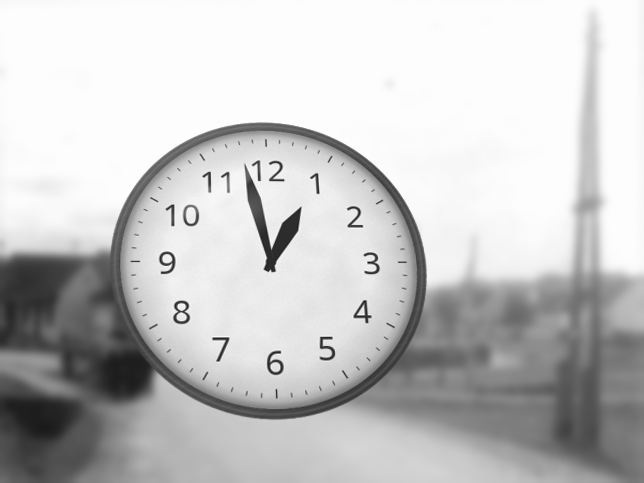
{"hour": 12, "minute": 58}
